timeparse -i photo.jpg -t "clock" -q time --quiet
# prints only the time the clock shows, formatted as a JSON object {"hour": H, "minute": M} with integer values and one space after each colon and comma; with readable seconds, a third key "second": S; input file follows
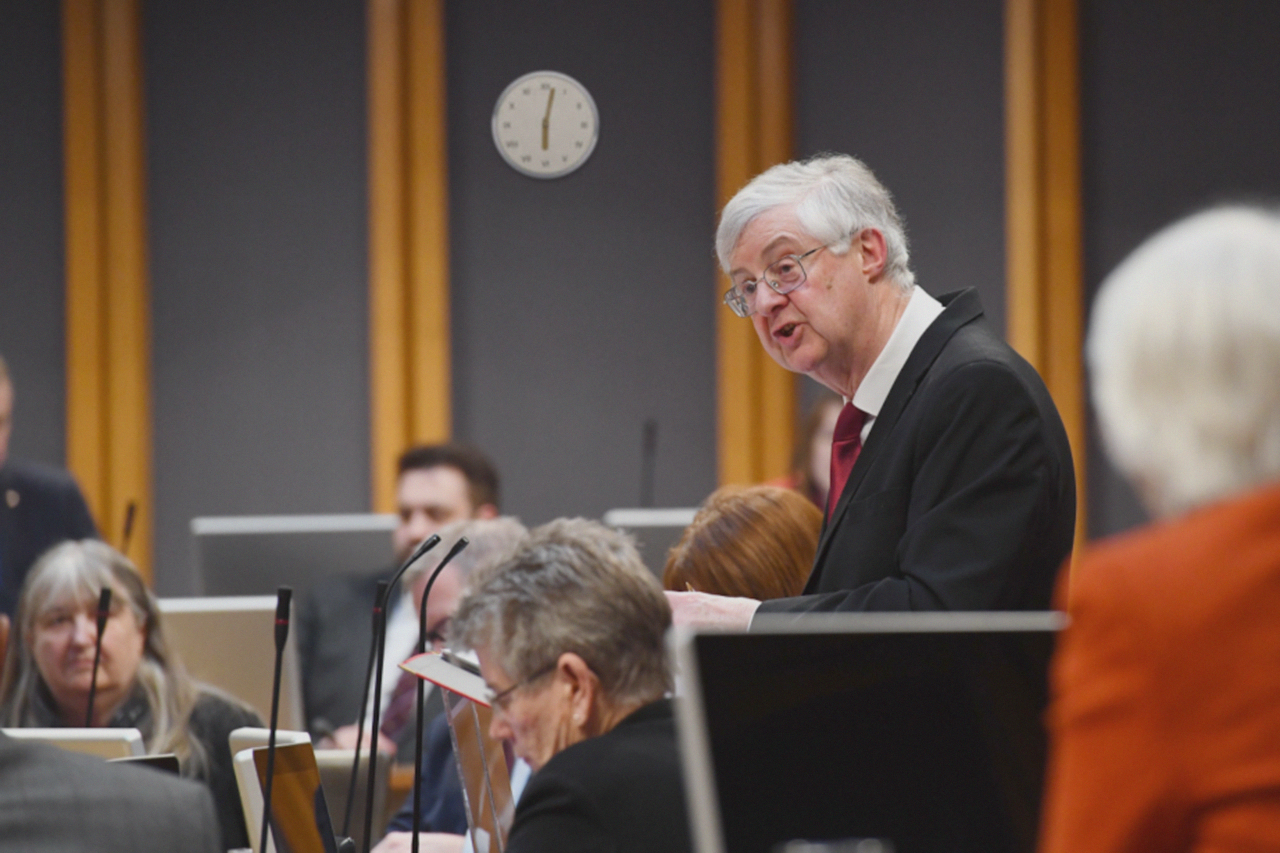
{"hour": 6, "minute": 2}
